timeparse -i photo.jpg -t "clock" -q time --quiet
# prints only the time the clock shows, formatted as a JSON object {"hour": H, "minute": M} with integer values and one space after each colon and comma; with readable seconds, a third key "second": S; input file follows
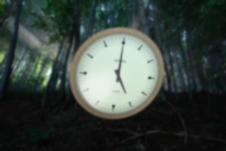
{"hour": 5, "minute": 0}
